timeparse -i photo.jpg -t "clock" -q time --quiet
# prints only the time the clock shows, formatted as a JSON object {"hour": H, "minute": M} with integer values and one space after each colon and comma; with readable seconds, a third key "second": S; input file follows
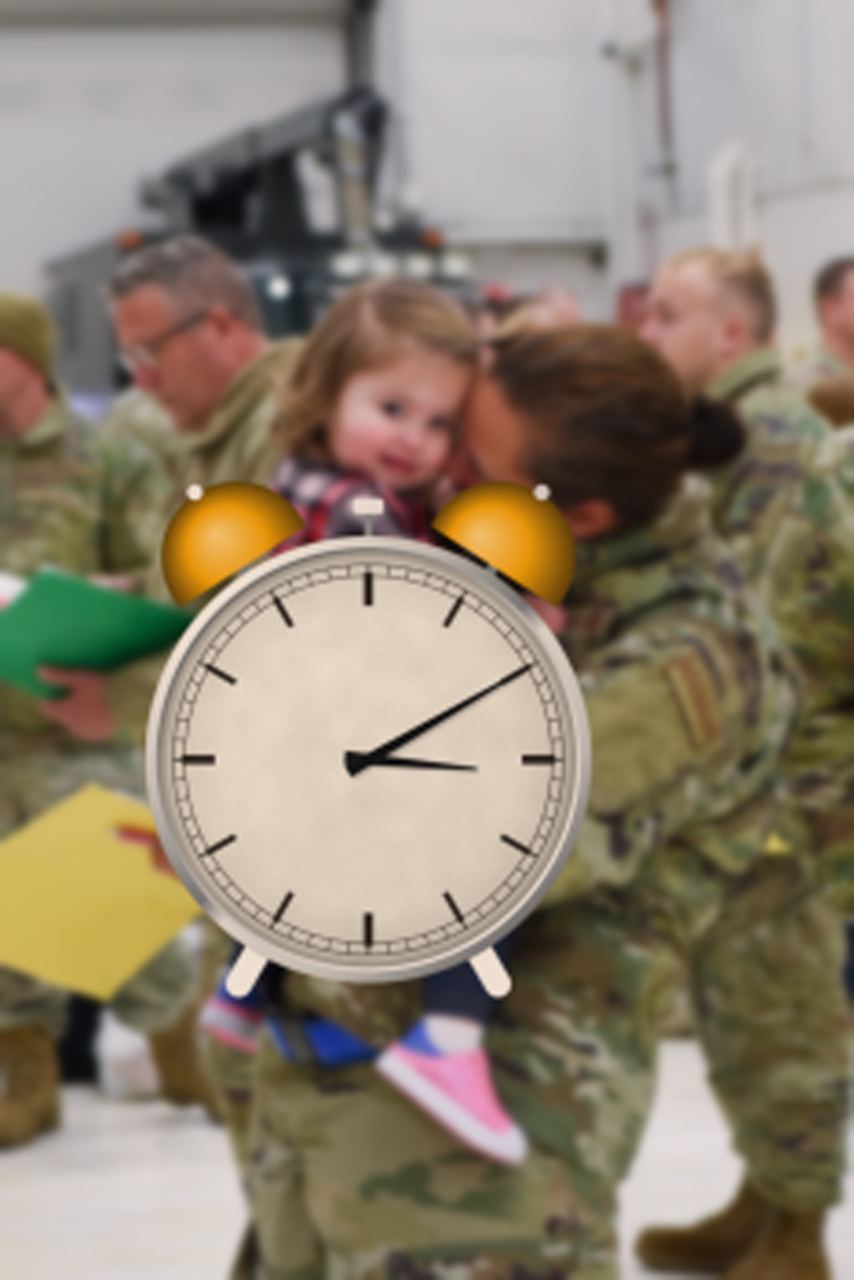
{"hour": 3, "minute": 10}
